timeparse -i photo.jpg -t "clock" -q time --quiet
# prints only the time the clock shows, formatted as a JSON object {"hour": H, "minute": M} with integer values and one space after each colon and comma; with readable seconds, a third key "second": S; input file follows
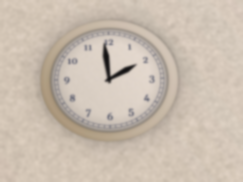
{"hour": 1, "minute": 59}
